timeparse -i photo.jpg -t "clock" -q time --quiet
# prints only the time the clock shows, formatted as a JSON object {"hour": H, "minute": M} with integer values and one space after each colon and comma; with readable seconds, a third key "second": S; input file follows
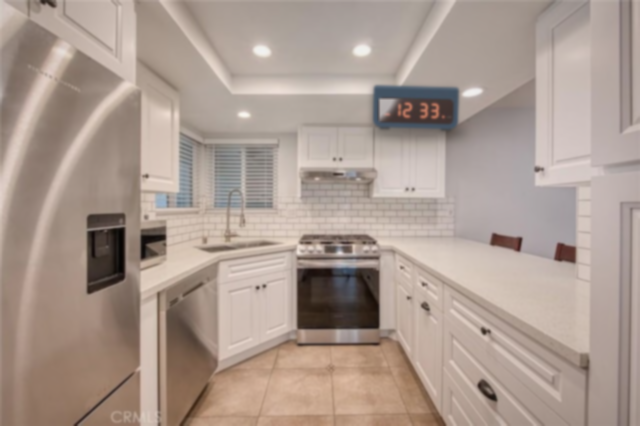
{"hour": 12, "minute": 33}
